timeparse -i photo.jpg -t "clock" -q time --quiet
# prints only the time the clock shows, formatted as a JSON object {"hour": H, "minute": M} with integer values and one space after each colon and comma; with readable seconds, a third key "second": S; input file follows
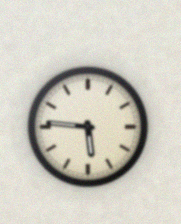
{"hour": 5, "minute": 46}
